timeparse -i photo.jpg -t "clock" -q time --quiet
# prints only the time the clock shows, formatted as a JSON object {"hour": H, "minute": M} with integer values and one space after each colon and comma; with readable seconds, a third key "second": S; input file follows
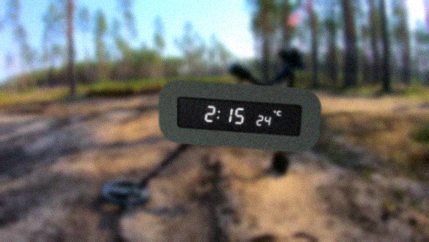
{"hour": 2, "minute": 15}
